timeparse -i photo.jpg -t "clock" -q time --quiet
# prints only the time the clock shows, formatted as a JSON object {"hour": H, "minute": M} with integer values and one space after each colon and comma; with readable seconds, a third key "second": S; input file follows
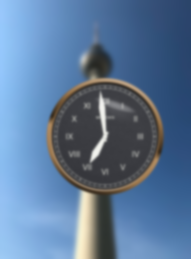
{"hour": 6, "minute": 59}
